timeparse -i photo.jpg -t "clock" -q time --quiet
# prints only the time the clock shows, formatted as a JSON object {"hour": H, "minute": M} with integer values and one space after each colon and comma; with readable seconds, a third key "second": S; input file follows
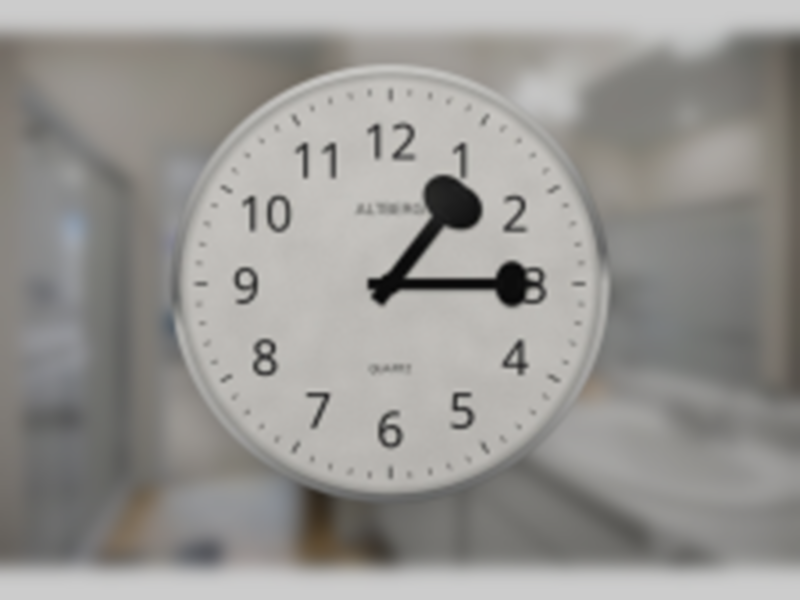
{"hour": 1, "minute": 15}
